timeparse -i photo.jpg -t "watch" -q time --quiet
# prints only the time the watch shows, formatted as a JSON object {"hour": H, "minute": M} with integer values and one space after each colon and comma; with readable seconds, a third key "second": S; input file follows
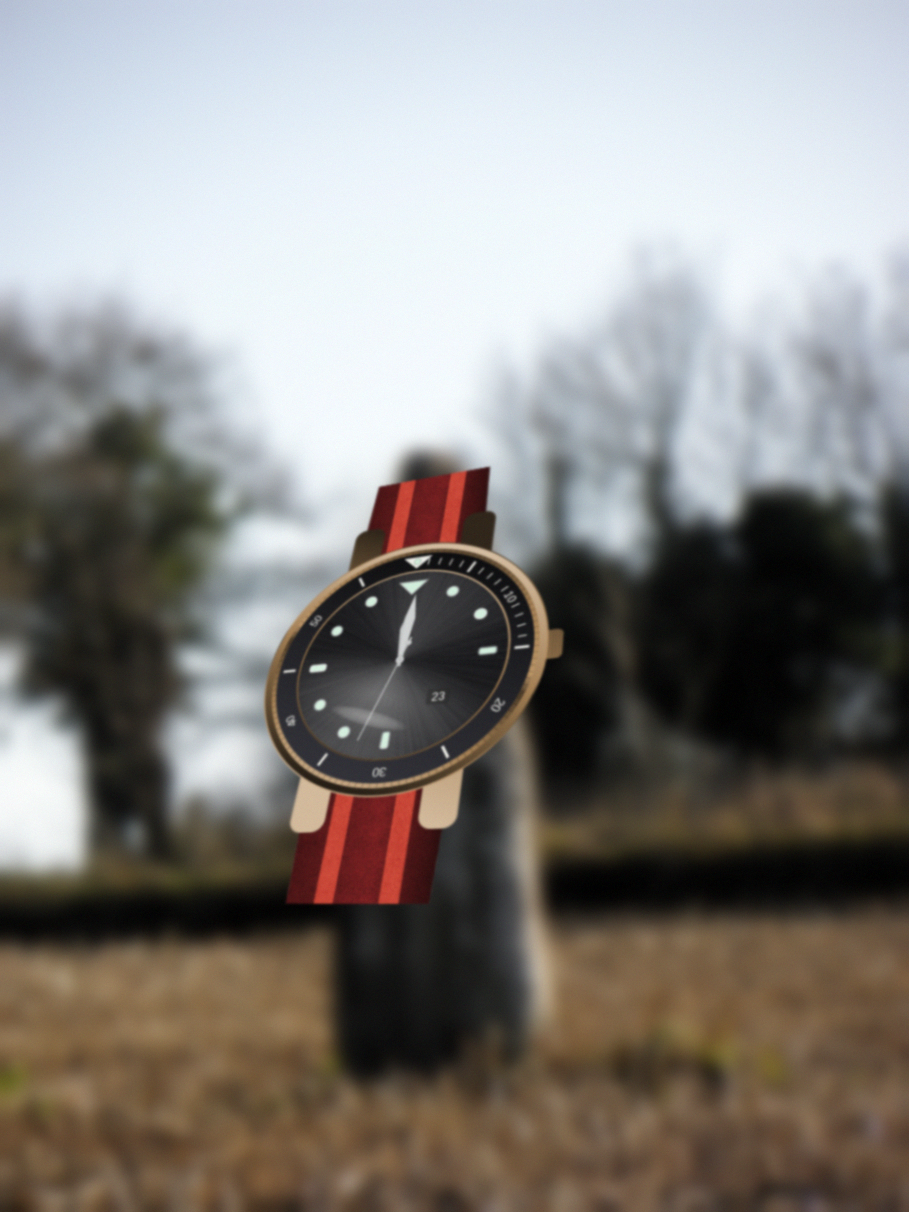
{"hour": 12, "minute": 0, "second": 33}
